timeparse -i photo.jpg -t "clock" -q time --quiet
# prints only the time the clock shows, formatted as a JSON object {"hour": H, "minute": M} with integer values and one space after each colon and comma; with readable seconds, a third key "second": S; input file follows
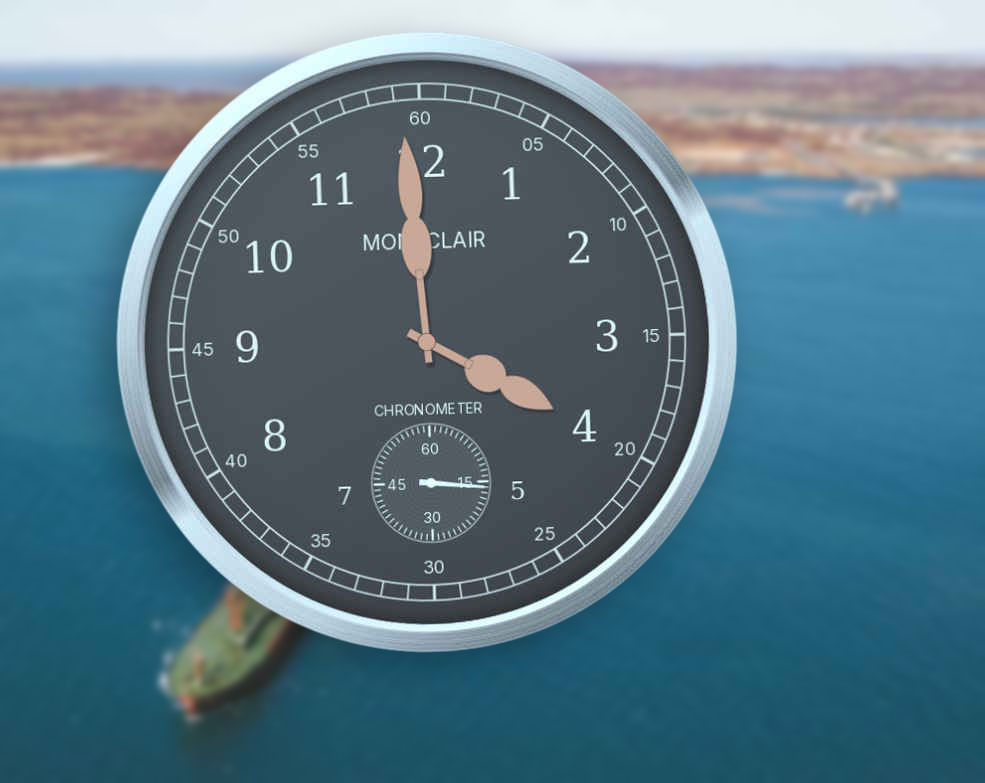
{"hour": 3, "minute": 59, "second": 16}
